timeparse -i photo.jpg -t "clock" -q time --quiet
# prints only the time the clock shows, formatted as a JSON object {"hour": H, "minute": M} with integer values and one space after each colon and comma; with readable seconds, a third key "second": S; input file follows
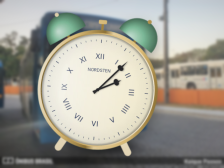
{"hour": 2, "minute": 7}
